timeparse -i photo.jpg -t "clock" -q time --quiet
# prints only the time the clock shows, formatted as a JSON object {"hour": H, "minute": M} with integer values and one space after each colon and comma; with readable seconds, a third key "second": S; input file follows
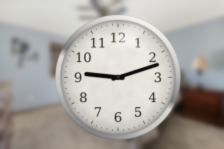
{"hour": 9, "minute": 12}
